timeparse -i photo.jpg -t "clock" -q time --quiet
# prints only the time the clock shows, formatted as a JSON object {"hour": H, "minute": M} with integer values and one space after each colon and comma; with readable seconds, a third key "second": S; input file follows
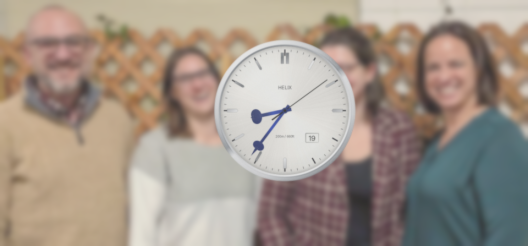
{"hour": 8, "minute": 36, "second": 9}
